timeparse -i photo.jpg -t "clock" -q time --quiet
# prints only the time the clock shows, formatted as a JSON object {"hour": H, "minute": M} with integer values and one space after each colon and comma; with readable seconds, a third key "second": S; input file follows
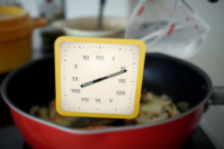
{"hour": 8, "minute": 11}
